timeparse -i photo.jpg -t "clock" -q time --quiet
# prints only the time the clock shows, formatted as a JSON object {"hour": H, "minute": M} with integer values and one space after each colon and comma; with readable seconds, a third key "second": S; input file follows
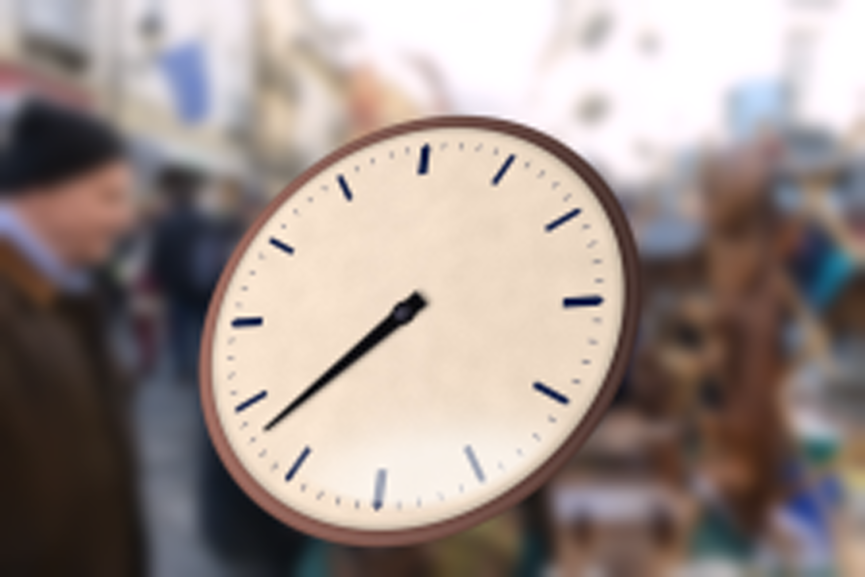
{"hour": 7, "minute": 38}
